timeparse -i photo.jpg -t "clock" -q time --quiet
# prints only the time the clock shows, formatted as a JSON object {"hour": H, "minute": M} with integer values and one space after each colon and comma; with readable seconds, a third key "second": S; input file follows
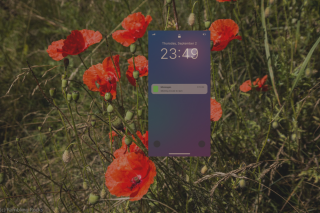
{"hour": 23, "minute": 49}
